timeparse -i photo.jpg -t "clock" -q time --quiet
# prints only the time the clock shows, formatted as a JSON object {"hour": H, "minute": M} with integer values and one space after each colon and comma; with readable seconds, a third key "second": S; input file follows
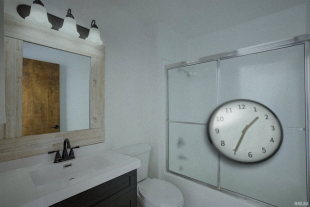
{"hour": 1, "minute": 35}
